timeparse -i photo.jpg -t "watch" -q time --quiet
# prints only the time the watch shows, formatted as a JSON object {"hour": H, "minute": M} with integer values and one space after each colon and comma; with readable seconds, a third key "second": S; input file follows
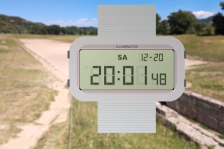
{"hour": 20, "minute": 1, "second": 48}
